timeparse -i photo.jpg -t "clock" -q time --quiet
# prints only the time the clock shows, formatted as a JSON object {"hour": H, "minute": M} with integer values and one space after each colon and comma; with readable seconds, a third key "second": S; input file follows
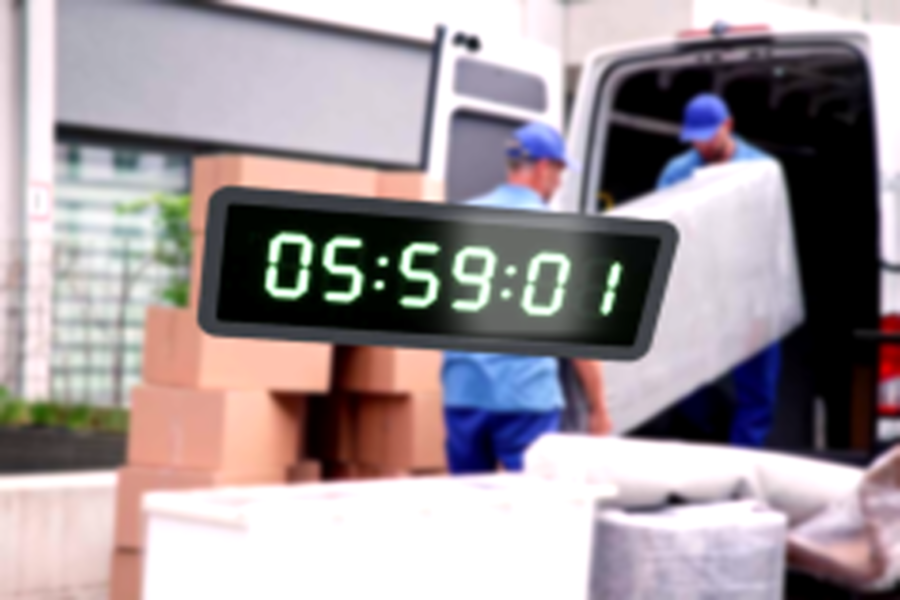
{"hour": 5, "minute": 59, "second": 1}
